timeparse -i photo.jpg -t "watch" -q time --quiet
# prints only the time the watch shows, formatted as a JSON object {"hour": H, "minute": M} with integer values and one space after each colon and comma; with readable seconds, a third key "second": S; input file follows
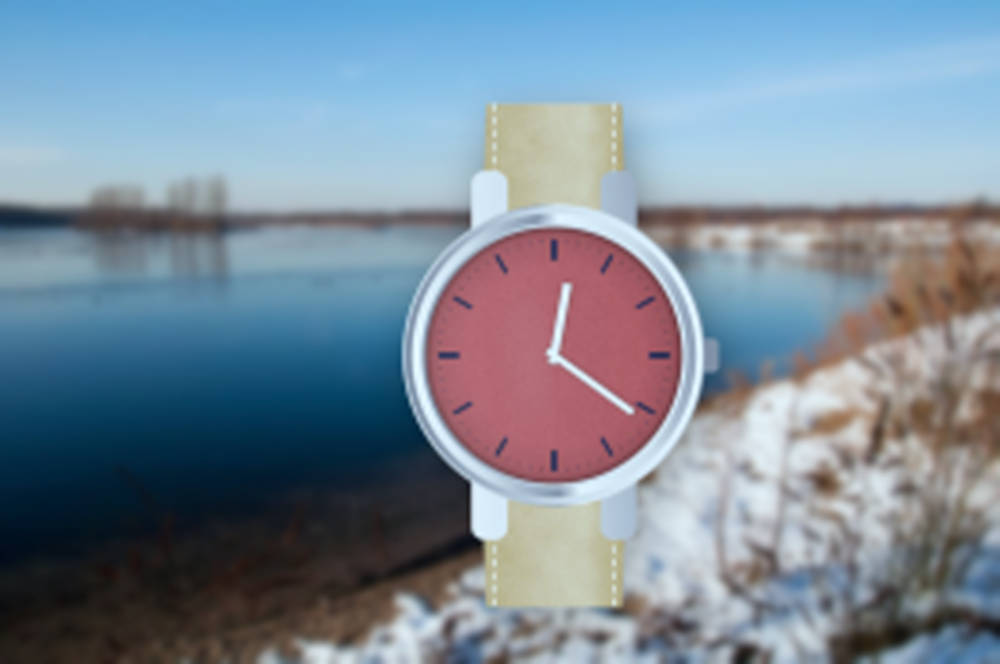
{"hour": 12, "minute": 21}
